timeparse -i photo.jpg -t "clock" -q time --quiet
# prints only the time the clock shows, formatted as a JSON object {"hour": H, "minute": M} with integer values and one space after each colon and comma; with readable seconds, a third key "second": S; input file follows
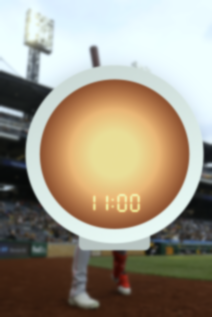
{"hour": 11, "minute": 0}
